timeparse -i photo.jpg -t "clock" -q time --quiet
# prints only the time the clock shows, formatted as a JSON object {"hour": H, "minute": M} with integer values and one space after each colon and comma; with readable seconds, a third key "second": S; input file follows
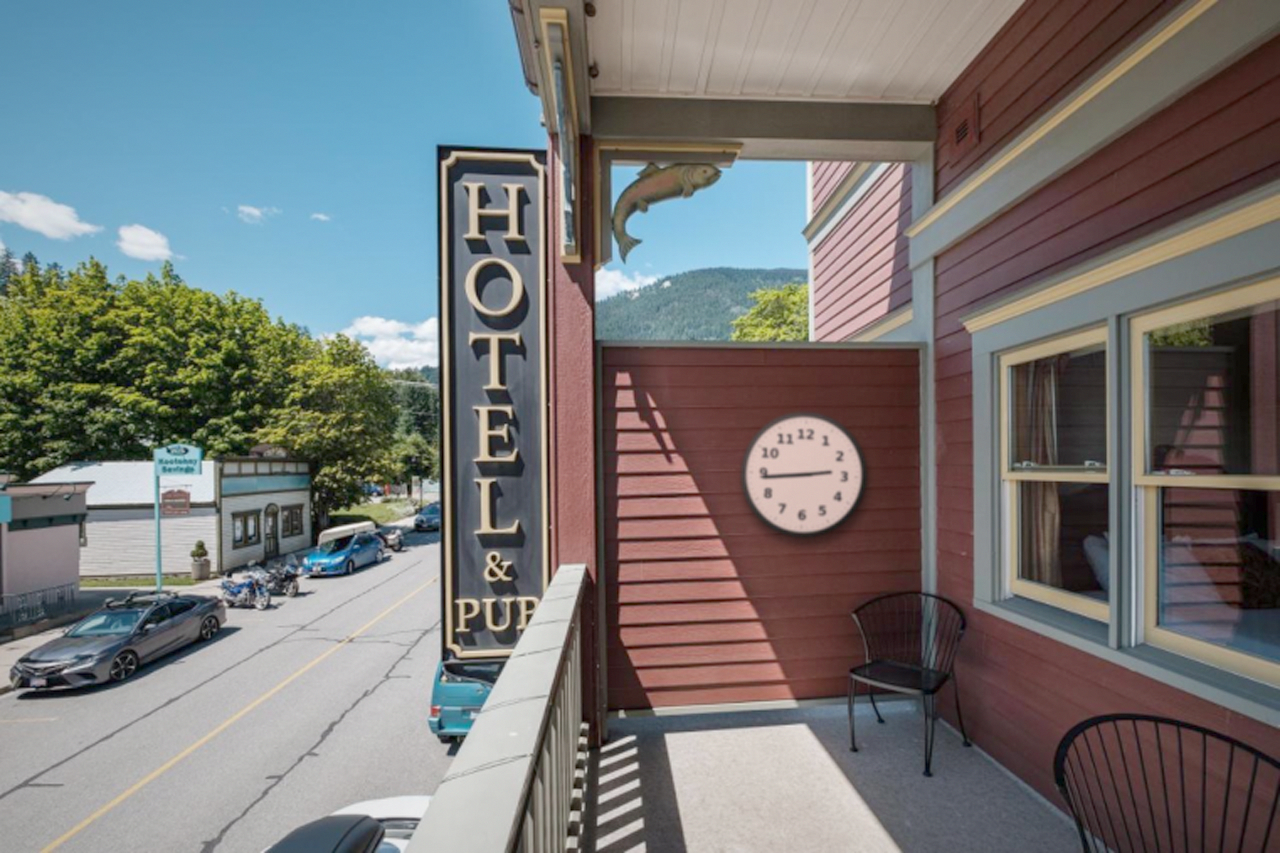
{"hour": 2, "minute": 44}
